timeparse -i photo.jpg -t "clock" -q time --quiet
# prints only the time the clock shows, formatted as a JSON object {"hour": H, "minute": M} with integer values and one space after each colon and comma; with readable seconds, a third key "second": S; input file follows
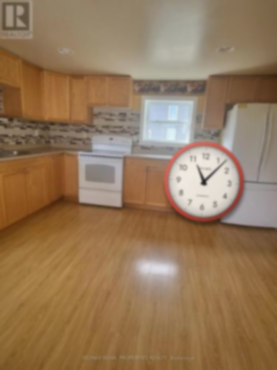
{"hour": 11, "minute": 7}
